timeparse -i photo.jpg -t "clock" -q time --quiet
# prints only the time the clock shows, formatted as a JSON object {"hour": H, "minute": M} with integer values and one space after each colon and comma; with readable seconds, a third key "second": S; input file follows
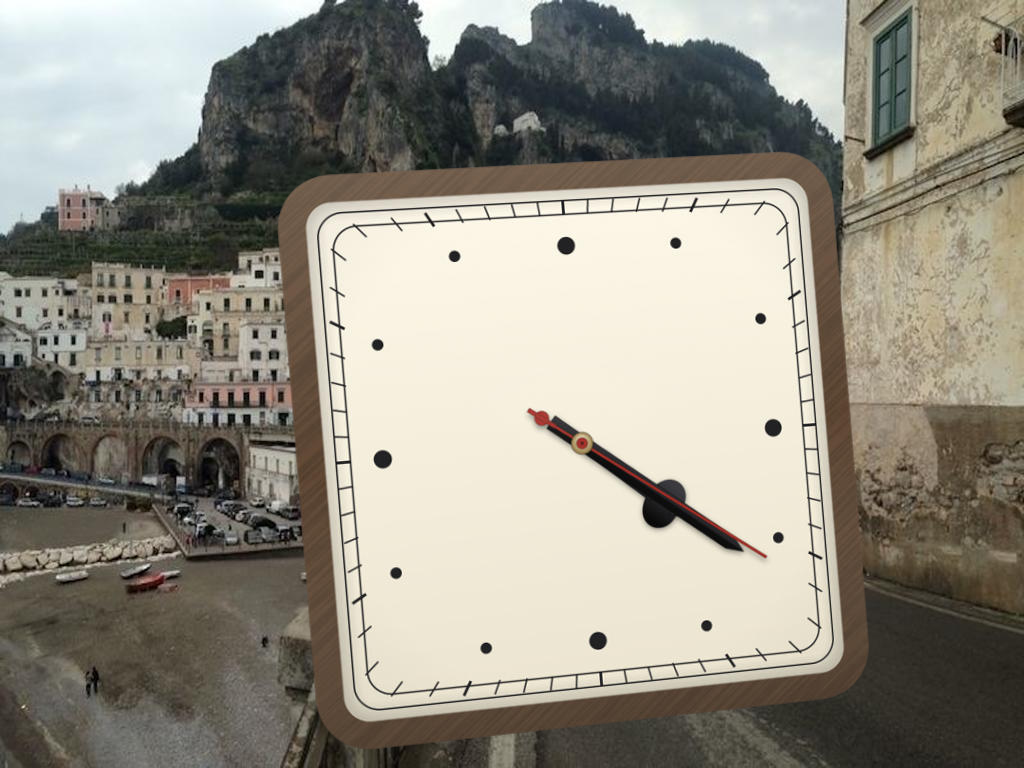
{"hour": 4, "minute": 21, "second": 21}
